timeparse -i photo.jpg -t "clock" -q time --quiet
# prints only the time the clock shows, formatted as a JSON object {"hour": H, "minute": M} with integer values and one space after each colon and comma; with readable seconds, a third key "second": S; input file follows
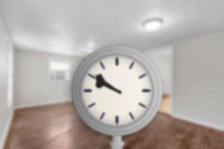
{"hour": 9, "minute": 51}
